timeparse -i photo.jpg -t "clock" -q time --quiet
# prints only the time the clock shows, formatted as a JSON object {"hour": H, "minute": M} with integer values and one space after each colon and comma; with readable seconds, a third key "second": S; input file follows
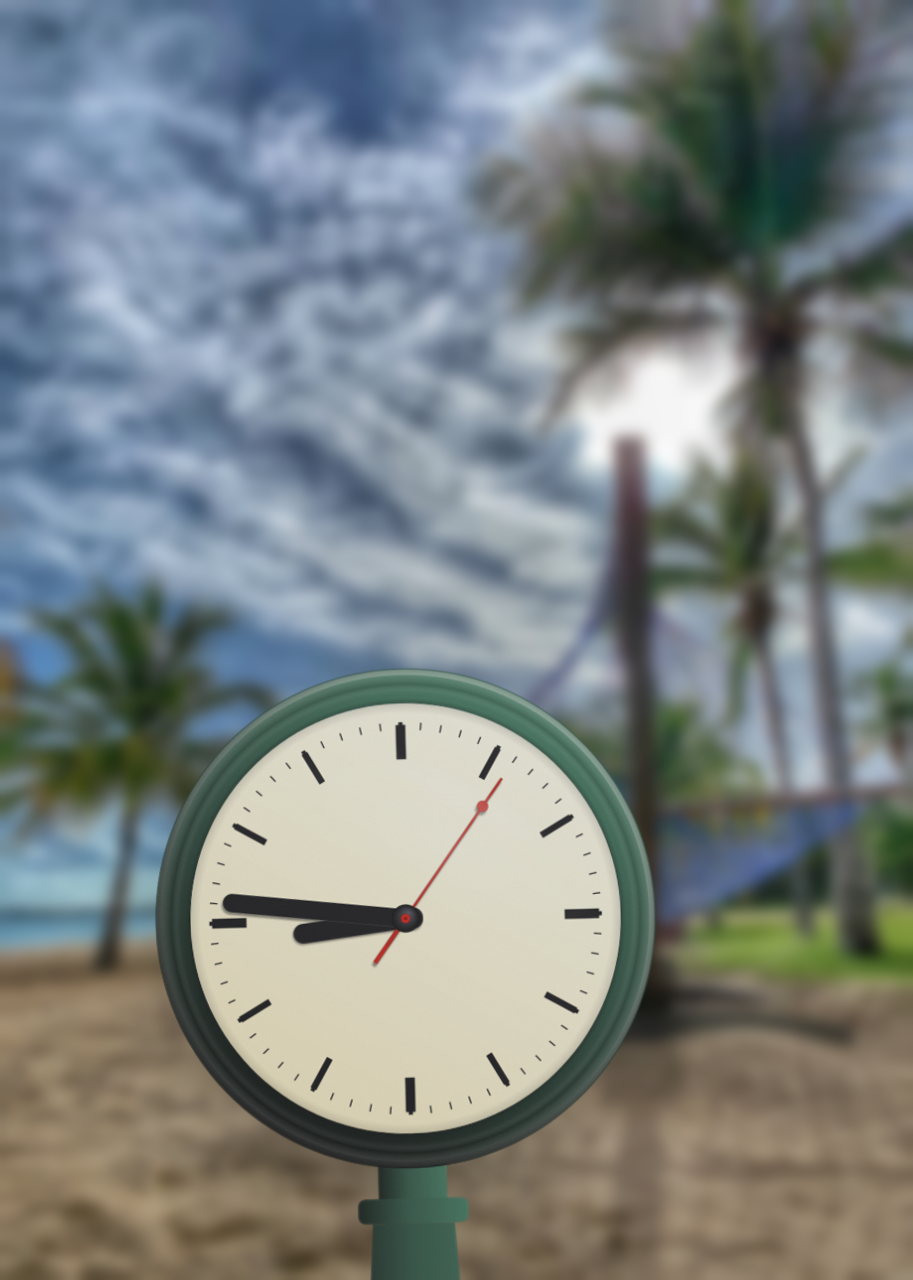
{"hour": 8, "minute": 46, "second": 6}
